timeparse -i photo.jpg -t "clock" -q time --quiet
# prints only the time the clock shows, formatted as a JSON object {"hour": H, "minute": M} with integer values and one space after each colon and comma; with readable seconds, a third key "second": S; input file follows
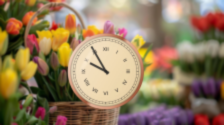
{"hour": 9, "minute": 55}
